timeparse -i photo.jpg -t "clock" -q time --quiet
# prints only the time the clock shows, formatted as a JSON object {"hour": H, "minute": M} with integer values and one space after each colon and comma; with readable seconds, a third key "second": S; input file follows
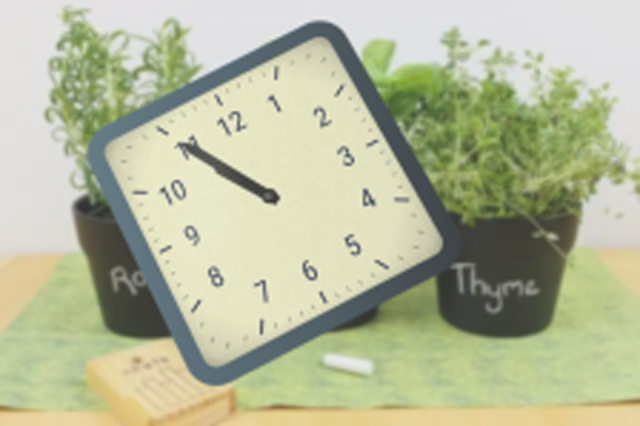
{"hour": 10, "minute": 55}
